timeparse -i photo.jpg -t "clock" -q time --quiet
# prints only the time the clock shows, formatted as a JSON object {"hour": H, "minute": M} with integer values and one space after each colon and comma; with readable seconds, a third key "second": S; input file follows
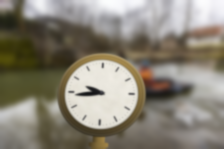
{"hour": 9, "minute": 44}
